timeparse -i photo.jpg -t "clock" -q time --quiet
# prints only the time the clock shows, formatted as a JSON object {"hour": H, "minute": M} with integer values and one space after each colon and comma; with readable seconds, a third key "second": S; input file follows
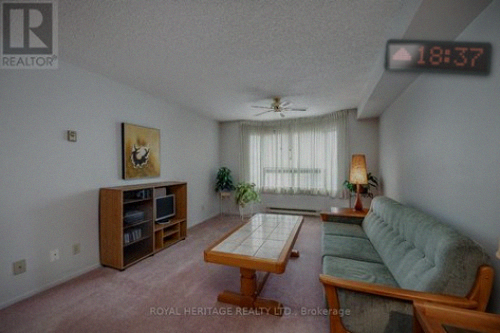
{"hour": 18, "minute": 37}
